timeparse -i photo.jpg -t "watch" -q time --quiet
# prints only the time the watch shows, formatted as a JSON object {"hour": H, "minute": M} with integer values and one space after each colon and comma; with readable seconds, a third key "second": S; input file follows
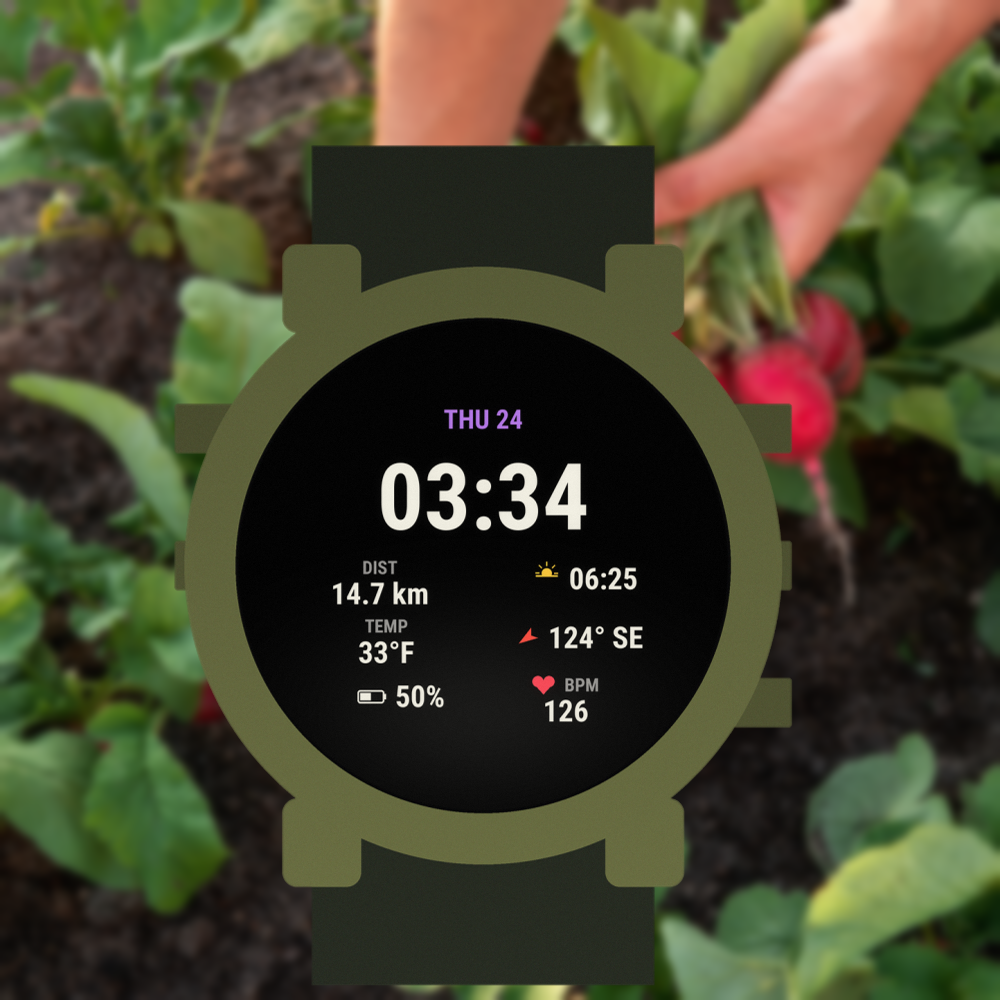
{"hour": 3, "minute": 34}
